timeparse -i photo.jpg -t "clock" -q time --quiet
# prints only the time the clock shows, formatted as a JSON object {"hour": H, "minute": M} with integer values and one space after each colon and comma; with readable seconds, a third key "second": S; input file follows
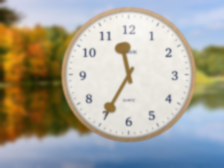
{"hour": 11, "minute": 35}
